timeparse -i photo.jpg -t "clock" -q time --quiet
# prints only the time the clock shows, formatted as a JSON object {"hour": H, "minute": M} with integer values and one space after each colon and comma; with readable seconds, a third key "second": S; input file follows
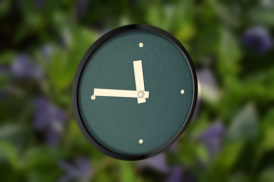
{"hour": 11, "minute": 46}
